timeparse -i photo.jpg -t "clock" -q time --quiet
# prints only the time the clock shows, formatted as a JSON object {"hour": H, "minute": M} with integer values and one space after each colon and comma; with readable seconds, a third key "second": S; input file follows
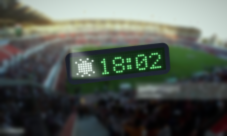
{"hour": 18, "minute": 2}
